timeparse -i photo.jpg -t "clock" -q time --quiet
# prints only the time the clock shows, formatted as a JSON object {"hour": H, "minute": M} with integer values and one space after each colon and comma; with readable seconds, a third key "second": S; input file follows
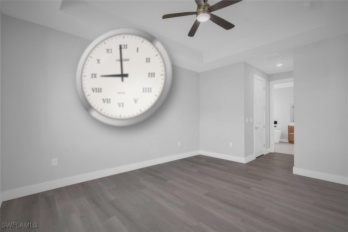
{"hour": 8, "minute": 59}
